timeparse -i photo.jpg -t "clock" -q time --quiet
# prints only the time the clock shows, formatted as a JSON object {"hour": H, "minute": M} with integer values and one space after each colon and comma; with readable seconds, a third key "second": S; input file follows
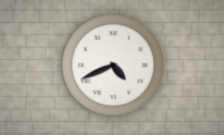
{"hour": 4, "minute": 41}
